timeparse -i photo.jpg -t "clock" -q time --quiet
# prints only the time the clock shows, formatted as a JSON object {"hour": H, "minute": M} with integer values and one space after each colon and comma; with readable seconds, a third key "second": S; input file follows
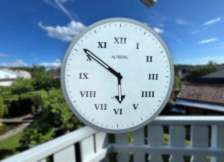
{"hour": 5, "minute": 51}
